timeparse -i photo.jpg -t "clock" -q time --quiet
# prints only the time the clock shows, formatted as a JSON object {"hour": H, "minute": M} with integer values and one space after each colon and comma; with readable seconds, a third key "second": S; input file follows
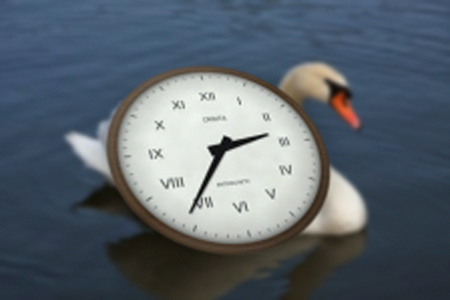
{"hour": 2, "minute": 36}
